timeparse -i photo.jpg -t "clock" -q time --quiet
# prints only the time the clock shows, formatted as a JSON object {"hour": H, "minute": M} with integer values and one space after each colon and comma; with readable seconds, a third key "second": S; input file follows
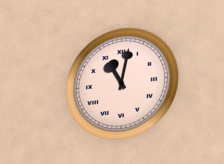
{"hour": 11, "minute": 2}
